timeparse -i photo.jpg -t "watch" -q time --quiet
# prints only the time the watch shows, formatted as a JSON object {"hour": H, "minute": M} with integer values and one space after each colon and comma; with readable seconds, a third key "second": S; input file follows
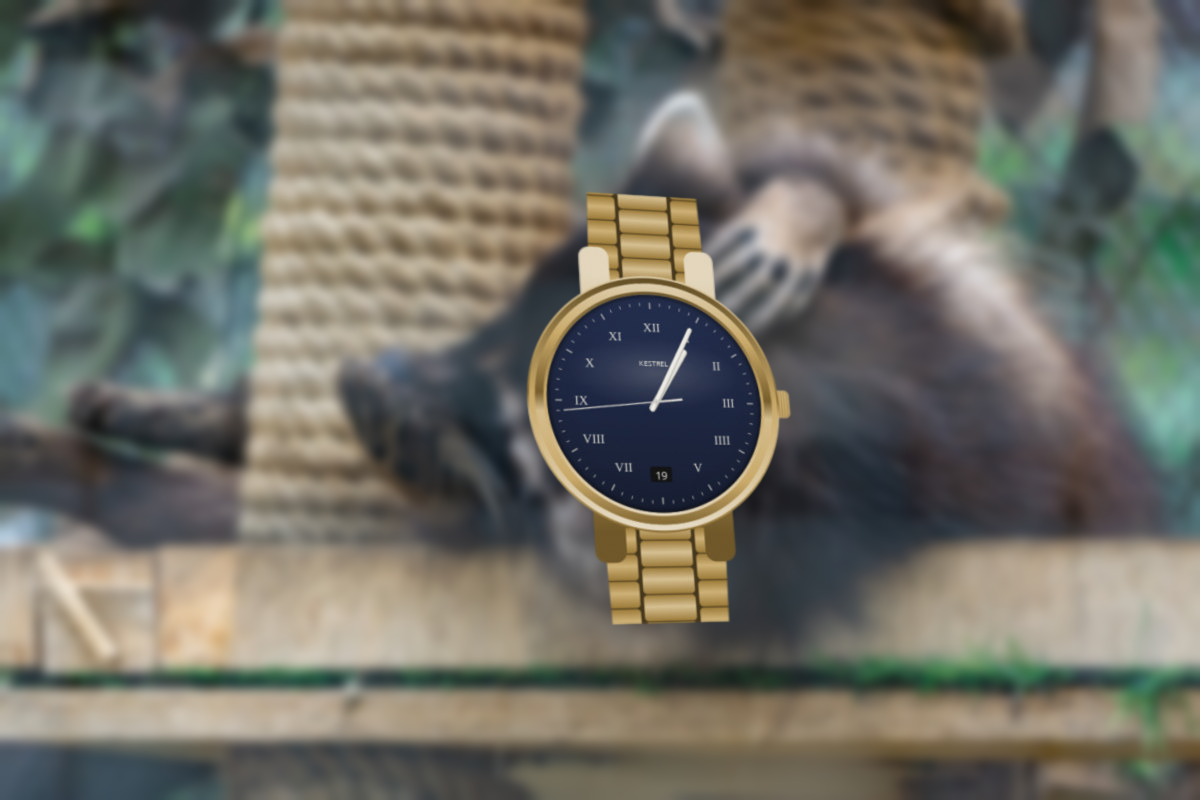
{"hour": 1, "minute": 4, "second": 44}
